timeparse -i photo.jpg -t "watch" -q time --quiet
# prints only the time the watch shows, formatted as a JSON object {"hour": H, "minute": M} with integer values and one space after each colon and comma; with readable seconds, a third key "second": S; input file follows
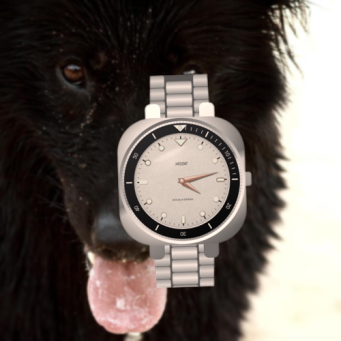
{"hour": 4, "minute": 13}
